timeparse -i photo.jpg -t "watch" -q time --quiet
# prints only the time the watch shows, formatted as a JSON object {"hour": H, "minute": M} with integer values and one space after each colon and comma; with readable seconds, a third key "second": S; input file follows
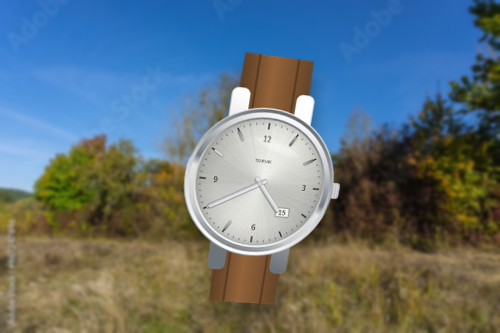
{"hour": 4, "minute": 40}
